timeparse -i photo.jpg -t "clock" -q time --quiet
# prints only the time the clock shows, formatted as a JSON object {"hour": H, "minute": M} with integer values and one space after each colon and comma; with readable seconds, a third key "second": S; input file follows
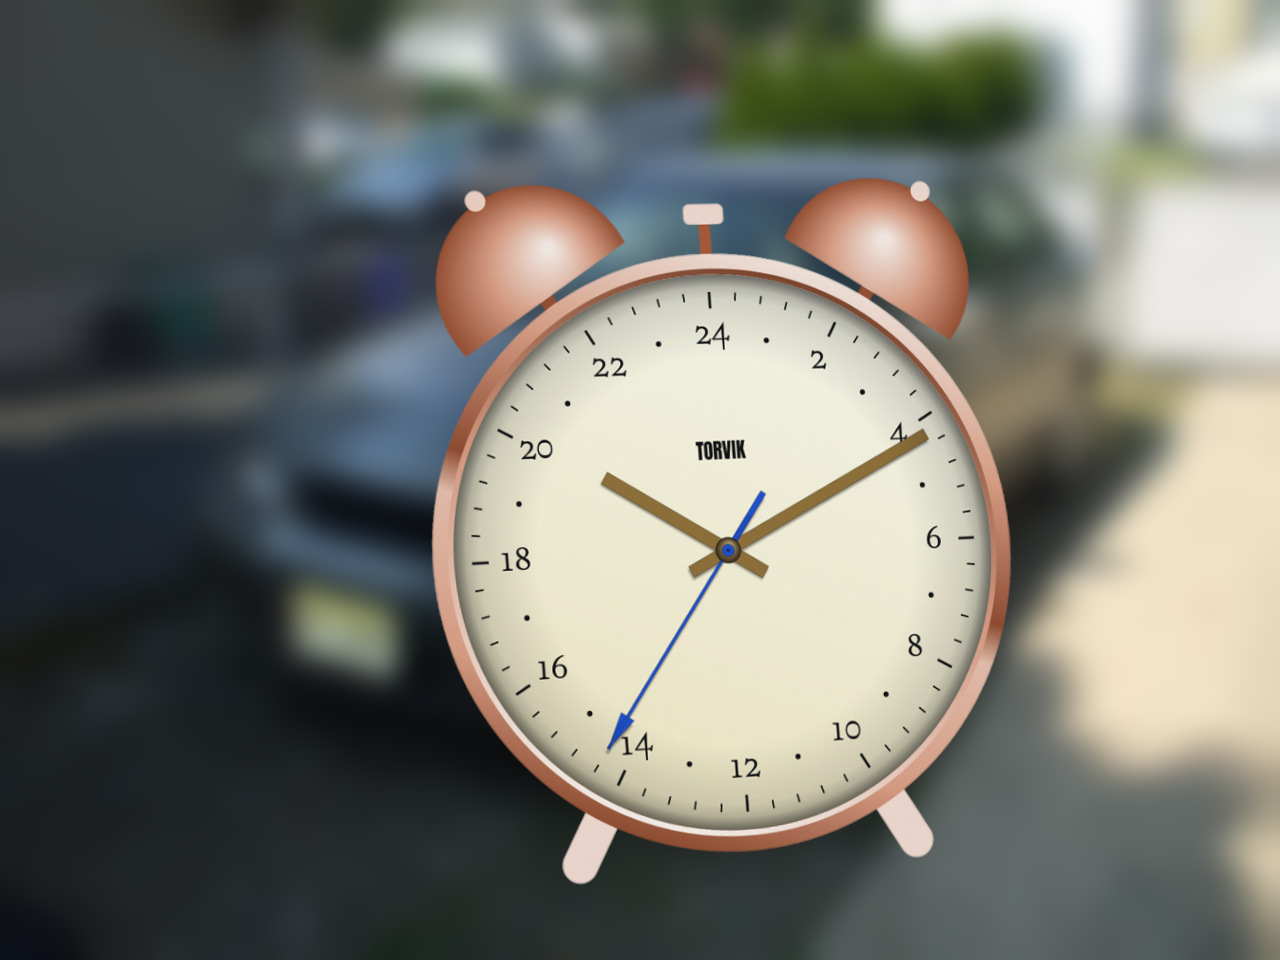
{"hour": 20, "minute": 10, "second": 36}
